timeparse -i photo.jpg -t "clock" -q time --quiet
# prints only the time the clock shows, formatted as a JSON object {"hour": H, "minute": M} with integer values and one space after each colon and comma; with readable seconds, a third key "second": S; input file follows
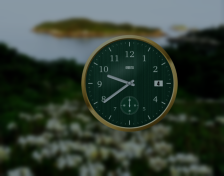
{"hour": 9, "minute": 39}
